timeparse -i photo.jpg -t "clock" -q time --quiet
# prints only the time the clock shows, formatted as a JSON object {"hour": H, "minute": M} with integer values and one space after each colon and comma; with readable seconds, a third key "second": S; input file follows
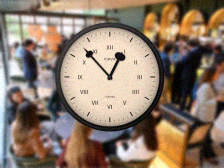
{"hour": 12, "minute": 53}
